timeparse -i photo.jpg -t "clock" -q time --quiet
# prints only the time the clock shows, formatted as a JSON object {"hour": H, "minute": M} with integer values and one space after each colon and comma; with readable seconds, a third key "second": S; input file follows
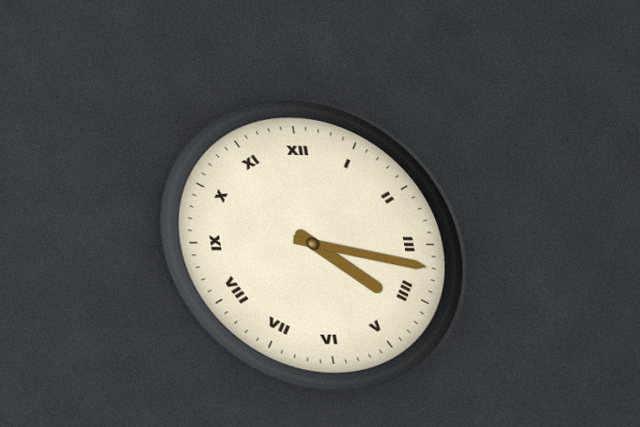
{"hour": 4, "minute": 17}
